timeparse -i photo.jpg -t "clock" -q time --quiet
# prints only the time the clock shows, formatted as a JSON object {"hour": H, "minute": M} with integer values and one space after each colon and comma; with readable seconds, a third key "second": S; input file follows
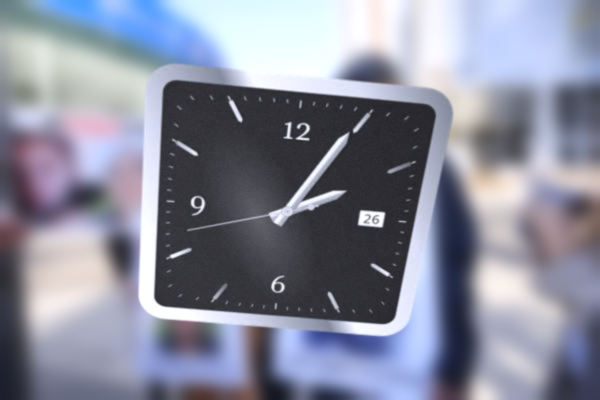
{"hour": 2, "minute": 4, "second": 42}
